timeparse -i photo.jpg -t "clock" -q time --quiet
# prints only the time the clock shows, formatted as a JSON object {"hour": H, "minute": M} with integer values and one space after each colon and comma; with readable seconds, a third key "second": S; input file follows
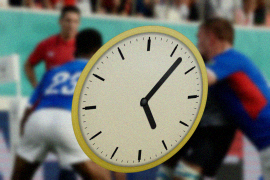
{"hour": 5, "minute": 7}
